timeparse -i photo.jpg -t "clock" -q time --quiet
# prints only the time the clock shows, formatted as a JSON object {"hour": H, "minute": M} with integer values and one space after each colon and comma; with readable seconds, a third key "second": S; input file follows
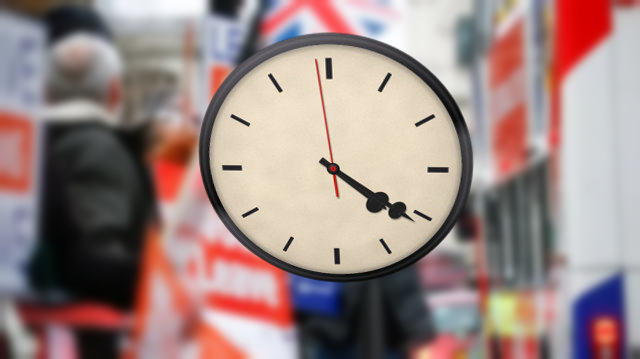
{"hour": 4, "minute": 20, "second": 59}
